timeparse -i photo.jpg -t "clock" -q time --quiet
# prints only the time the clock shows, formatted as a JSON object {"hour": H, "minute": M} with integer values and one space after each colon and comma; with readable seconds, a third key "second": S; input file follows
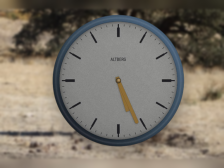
{"hour": 5, "minute": 26}
